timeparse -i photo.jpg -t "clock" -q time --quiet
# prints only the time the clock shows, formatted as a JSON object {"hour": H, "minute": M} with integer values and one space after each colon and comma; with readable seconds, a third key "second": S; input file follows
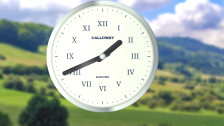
{"hour": 1, "minute": 41}
